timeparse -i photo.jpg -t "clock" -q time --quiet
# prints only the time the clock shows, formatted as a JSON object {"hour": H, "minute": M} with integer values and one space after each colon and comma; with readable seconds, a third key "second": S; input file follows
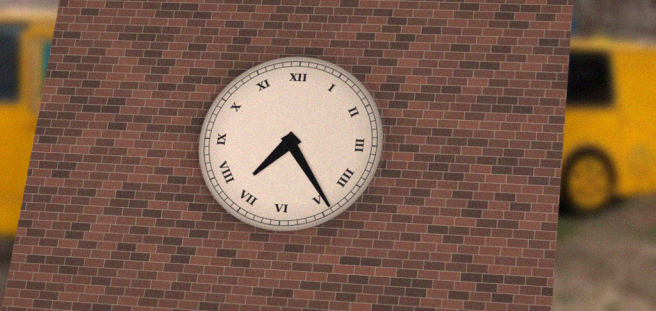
{"hour": 7, "minute": 24}
